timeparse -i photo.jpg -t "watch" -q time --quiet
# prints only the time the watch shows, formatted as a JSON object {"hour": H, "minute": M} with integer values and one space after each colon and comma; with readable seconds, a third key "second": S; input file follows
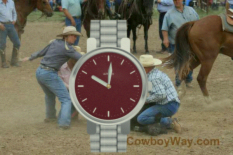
{"hour": 10, "minute": 1}
